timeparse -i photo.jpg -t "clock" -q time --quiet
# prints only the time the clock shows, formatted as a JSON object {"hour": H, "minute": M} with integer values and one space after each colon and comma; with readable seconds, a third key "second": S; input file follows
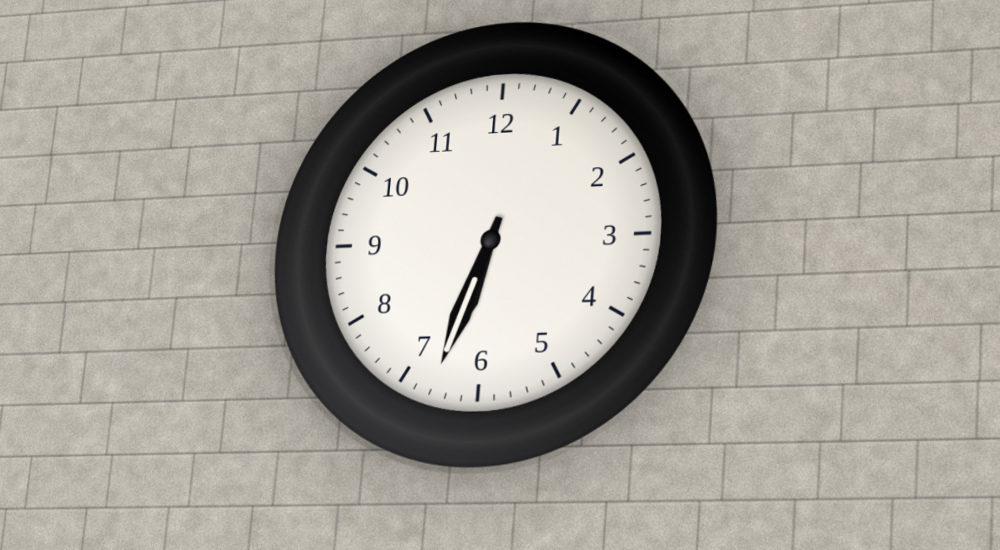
{"hour": 6, "minute": 33}
